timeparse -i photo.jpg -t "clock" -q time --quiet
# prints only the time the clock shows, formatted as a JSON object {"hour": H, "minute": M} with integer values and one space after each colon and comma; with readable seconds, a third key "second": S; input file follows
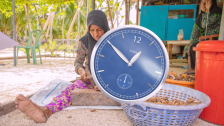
{"hour": 12, "minute": 50}
